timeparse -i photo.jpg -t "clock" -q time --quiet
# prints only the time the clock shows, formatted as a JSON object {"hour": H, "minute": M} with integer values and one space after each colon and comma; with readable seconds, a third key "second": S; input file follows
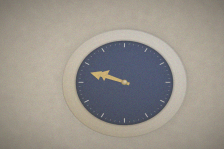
{"hour": 9, "minute": 48}
